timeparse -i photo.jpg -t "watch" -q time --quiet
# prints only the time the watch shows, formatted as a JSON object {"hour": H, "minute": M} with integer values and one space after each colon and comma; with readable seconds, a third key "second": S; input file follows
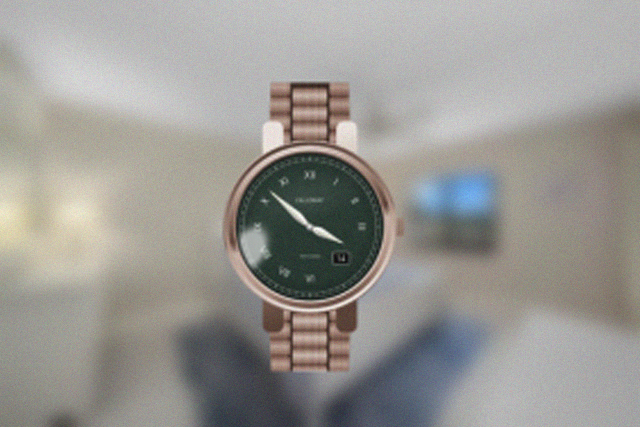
{"hour": 3, "minute": 52}
